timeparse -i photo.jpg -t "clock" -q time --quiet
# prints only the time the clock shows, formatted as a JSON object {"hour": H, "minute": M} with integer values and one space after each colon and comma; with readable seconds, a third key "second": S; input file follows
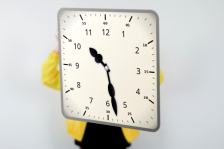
{"hour": 10, "minute": 28}
